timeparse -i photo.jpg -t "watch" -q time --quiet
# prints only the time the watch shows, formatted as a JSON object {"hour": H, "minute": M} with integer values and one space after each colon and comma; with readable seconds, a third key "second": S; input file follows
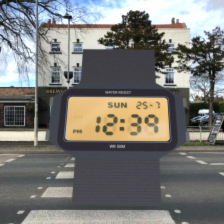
{"hour": 12, "minute": 39}
